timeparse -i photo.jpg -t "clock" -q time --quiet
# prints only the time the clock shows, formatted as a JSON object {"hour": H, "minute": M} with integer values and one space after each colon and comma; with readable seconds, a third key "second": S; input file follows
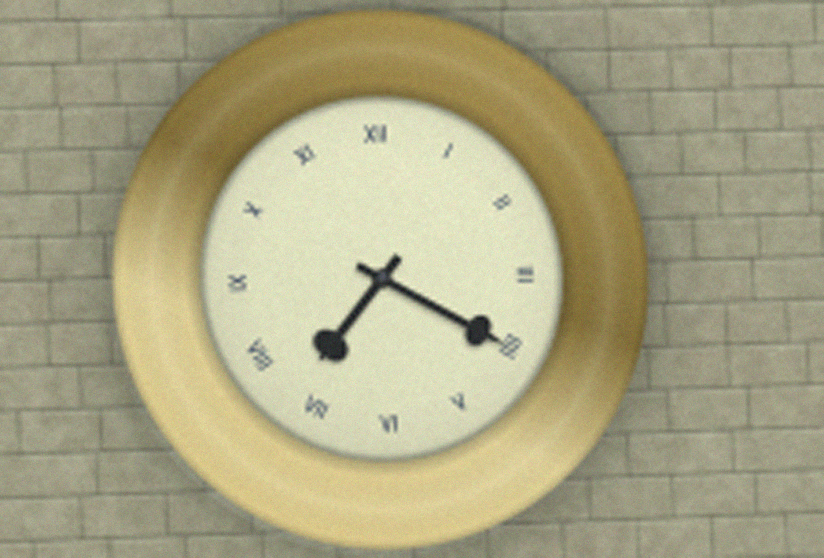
{"hour": 7, "minute": 20}
